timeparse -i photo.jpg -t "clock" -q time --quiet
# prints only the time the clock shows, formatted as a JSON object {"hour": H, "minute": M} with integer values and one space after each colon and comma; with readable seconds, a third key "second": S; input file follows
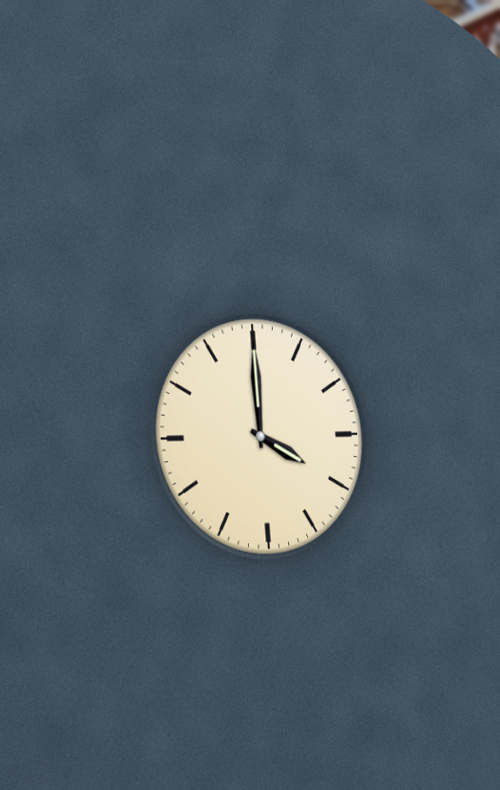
{"hour": 4, "minute": 0}
